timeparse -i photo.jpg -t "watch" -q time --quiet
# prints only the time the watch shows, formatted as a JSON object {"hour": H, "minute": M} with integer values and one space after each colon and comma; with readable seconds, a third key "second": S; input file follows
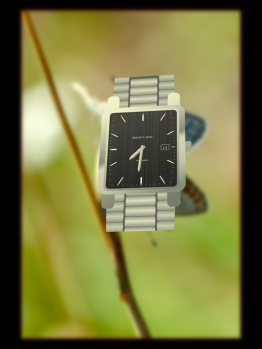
{"hour": 7, "minute": 31}
